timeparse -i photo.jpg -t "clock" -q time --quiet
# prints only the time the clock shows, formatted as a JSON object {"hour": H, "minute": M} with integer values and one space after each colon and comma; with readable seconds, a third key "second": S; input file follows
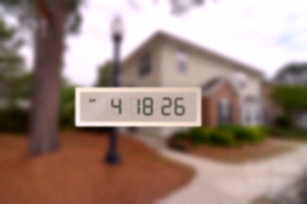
{"hour": 4, "minute": 18, "second": 26}
